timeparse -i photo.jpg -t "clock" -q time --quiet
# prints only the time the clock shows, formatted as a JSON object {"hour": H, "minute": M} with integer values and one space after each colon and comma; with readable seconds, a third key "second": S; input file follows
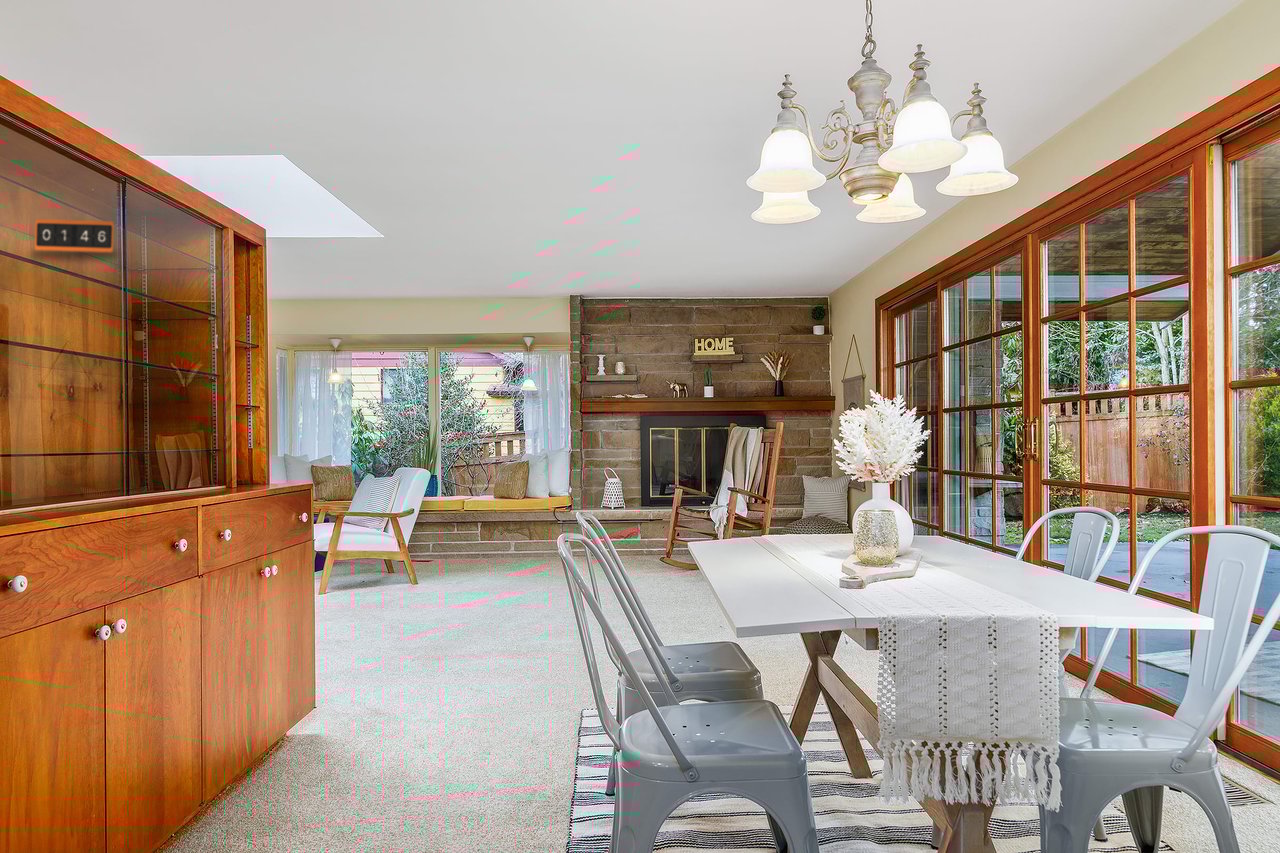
{"hour": 1, "minute": 46}
